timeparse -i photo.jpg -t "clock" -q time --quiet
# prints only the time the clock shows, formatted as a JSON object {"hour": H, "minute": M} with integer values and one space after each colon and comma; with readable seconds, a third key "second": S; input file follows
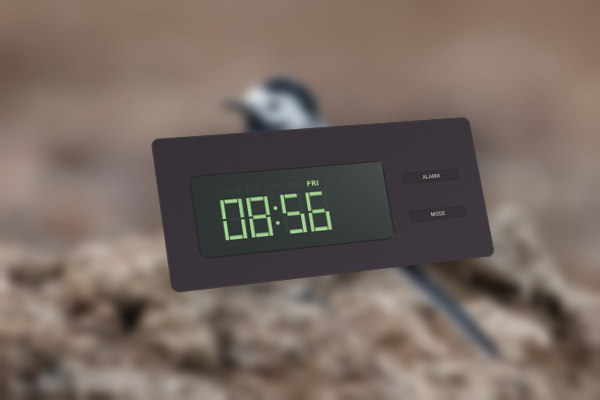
{"hour": 8, "minute": 56}
